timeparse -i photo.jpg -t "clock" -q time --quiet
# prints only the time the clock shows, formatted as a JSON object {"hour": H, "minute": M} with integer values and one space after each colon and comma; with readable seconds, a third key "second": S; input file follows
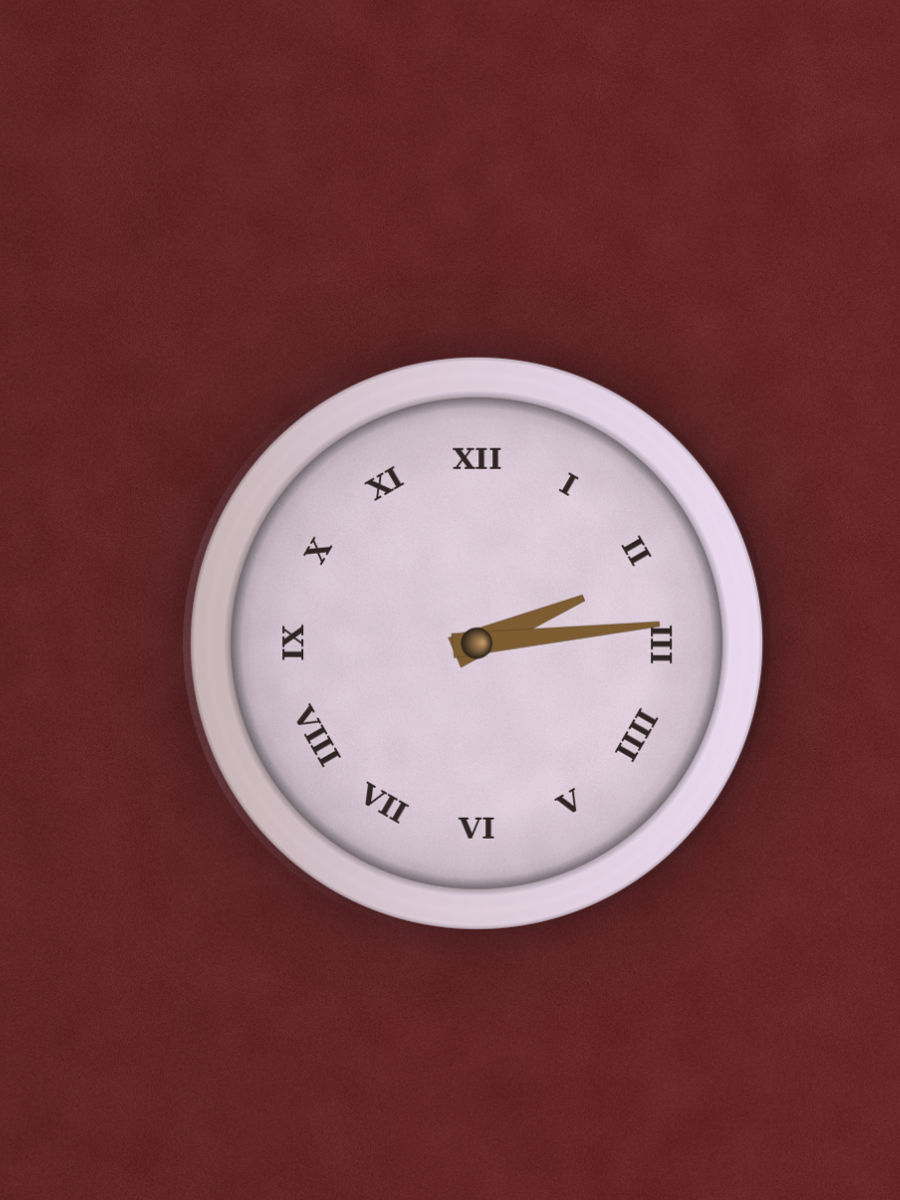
{"hour": 2, "minute": 14}
